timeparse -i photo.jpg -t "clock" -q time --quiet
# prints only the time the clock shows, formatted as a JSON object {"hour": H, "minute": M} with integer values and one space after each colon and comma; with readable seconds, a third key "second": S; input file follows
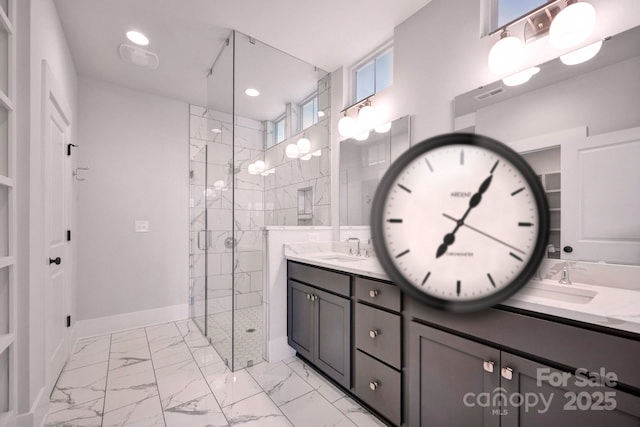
{"hour": 7, "minute": 5, "second": 19}
